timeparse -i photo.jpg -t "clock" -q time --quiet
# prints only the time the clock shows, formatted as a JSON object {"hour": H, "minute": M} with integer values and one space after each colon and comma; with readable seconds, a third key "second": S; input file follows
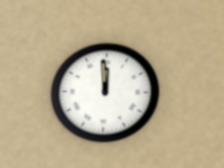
{"hour": 11, "minute": 59}
